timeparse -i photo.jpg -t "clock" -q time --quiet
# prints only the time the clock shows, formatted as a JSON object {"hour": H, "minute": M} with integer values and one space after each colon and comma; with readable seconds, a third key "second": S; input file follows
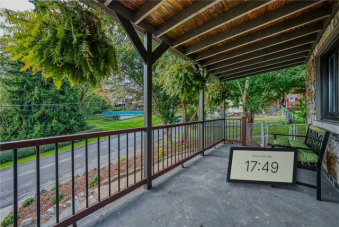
{"hour": 17, "minute": 49}
